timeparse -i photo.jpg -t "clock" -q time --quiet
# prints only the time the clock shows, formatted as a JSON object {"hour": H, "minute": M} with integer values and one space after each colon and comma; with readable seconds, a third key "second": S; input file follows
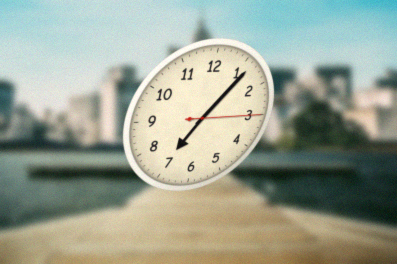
{"hour": 7, "minute": 6, "second": 15}
